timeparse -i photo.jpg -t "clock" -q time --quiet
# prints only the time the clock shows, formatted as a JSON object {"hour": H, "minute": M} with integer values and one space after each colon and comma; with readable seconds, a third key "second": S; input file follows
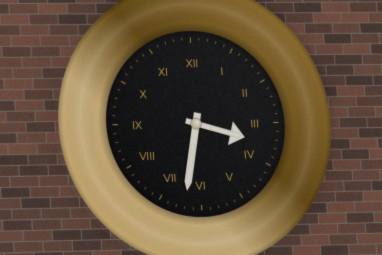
{"hour": 3, "minute": 32}
